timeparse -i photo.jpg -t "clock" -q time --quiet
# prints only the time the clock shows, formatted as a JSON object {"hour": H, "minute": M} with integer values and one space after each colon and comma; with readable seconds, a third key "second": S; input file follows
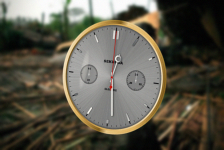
{"hour": 12, "minute": 29}
